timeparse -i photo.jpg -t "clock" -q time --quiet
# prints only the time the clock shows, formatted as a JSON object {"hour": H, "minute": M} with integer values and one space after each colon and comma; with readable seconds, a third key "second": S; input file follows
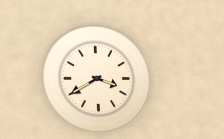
{"hour": 3, "minute": 40}
